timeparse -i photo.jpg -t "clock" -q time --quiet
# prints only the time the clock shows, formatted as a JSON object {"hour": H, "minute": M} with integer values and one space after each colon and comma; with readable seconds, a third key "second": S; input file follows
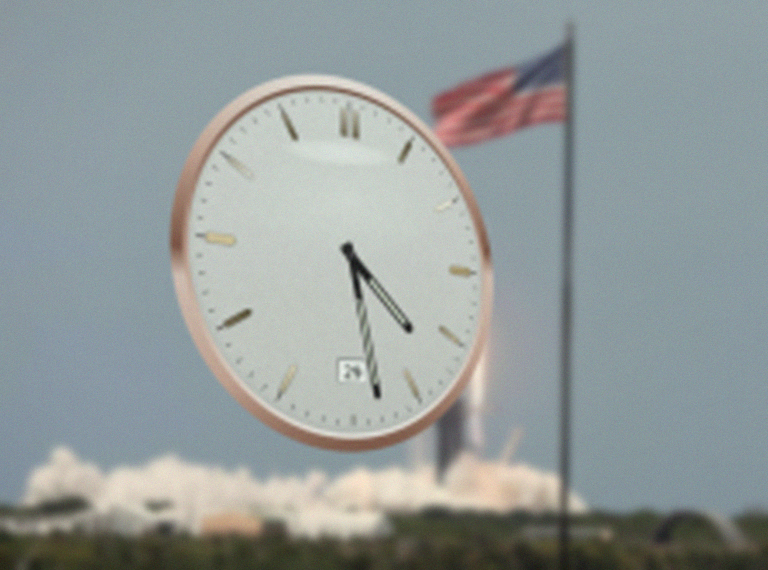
{"hour": 4, "minute": 28}
